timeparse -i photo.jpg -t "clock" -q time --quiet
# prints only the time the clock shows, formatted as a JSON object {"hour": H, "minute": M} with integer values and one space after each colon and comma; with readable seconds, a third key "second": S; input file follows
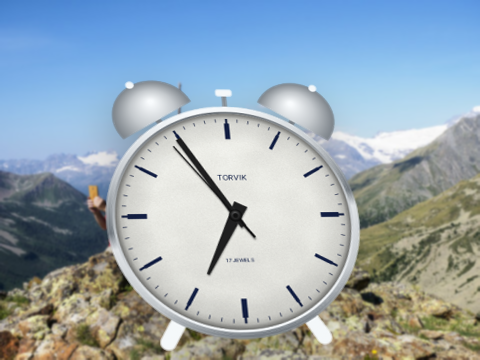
{"hour": 6, "minute": 54, "second": 54}
